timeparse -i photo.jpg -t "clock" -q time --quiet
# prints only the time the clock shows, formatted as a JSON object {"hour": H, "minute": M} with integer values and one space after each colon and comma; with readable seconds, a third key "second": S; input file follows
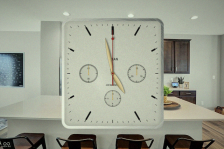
{"hour": 4, "minute": 58}
